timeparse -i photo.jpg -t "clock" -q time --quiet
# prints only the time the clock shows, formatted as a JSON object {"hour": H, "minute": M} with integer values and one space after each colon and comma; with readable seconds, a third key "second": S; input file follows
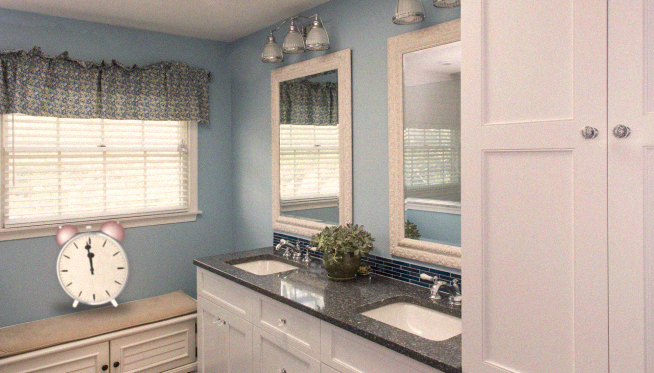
{"hour": 11, "minute": 59}
